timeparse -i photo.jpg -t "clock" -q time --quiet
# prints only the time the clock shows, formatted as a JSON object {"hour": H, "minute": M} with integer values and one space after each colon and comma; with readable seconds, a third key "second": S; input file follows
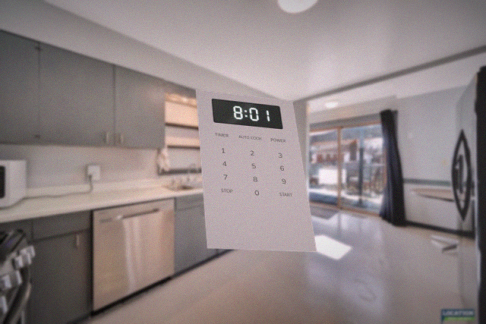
{"hour": 8, "minute": 1}
